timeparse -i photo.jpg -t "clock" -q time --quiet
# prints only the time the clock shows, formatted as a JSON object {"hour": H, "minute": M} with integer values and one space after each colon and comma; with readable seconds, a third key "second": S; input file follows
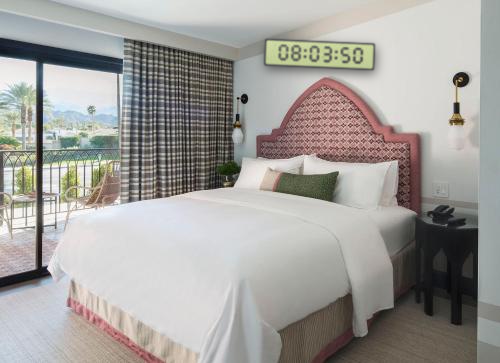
{"hour": 8, "minute": 3, "second": 50}
